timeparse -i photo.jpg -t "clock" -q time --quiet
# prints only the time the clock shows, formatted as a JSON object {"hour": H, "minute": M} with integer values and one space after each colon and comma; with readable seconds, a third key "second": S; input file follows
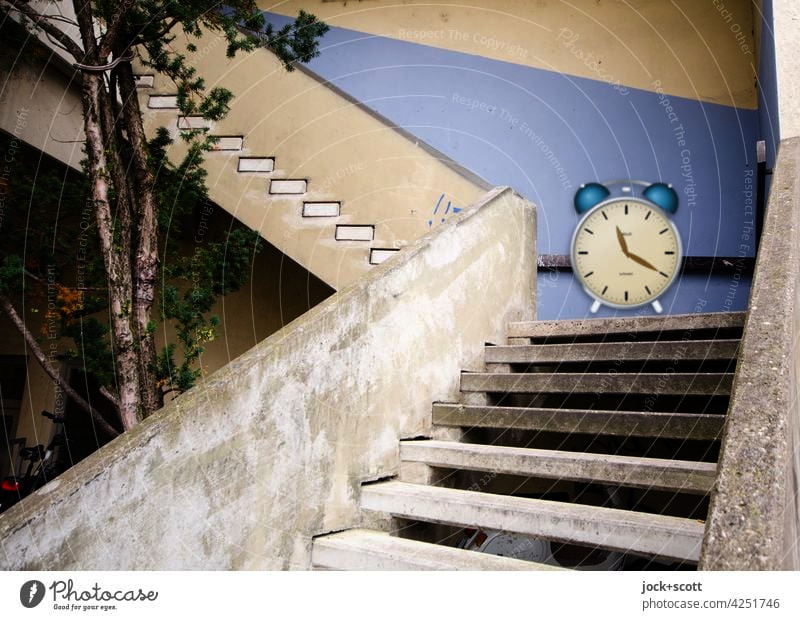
{"hour": 11, "minute": 20}
